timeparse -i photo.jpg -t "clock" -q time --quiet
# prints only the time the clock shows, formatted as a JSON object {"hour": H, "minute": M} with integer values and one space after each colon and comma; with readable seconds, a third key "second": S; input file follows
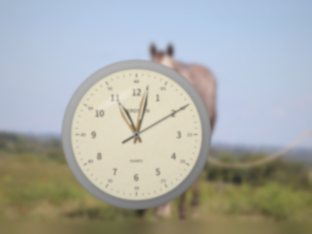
{"hour": 11, "minute": 2, "second": 10}
